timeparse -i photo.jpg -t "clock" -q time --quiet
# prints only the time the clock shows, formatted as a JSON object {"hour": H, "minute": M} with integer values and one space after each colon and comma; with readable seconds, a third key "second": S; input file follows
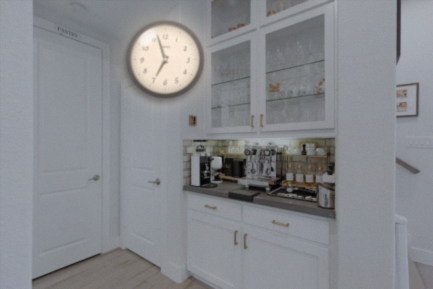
{"hour": 6, "minute": 57}
